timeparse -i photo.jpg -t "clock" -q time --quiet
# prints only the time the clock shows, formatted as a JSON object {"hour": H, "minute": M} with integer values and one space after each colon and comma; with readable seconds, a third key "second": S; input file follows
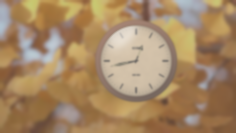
{"hour": 12, "minute": 43}
